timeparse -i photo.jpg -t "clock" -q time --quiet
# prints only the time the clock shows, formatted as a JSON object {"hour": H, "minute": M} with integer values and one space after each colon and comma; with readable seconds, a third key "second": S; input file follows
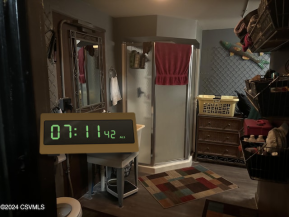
{"hour": 7, "minute": 11, "second": 42}
